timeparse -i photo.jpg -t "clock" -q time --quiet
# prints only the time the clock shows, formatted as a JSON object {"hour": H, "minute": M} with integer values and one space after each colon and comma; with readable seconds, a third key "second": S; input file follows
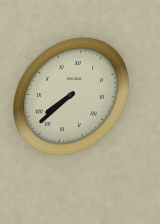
{"hour": 7, "minute": 37}
